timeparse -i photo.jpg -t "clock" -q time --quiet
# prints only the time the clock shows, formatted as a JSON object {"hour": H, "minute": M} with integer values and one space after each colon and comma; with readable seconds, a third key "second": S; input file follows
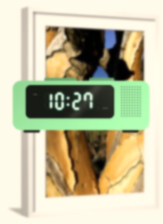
{"hour": 10, "minute": 27}
